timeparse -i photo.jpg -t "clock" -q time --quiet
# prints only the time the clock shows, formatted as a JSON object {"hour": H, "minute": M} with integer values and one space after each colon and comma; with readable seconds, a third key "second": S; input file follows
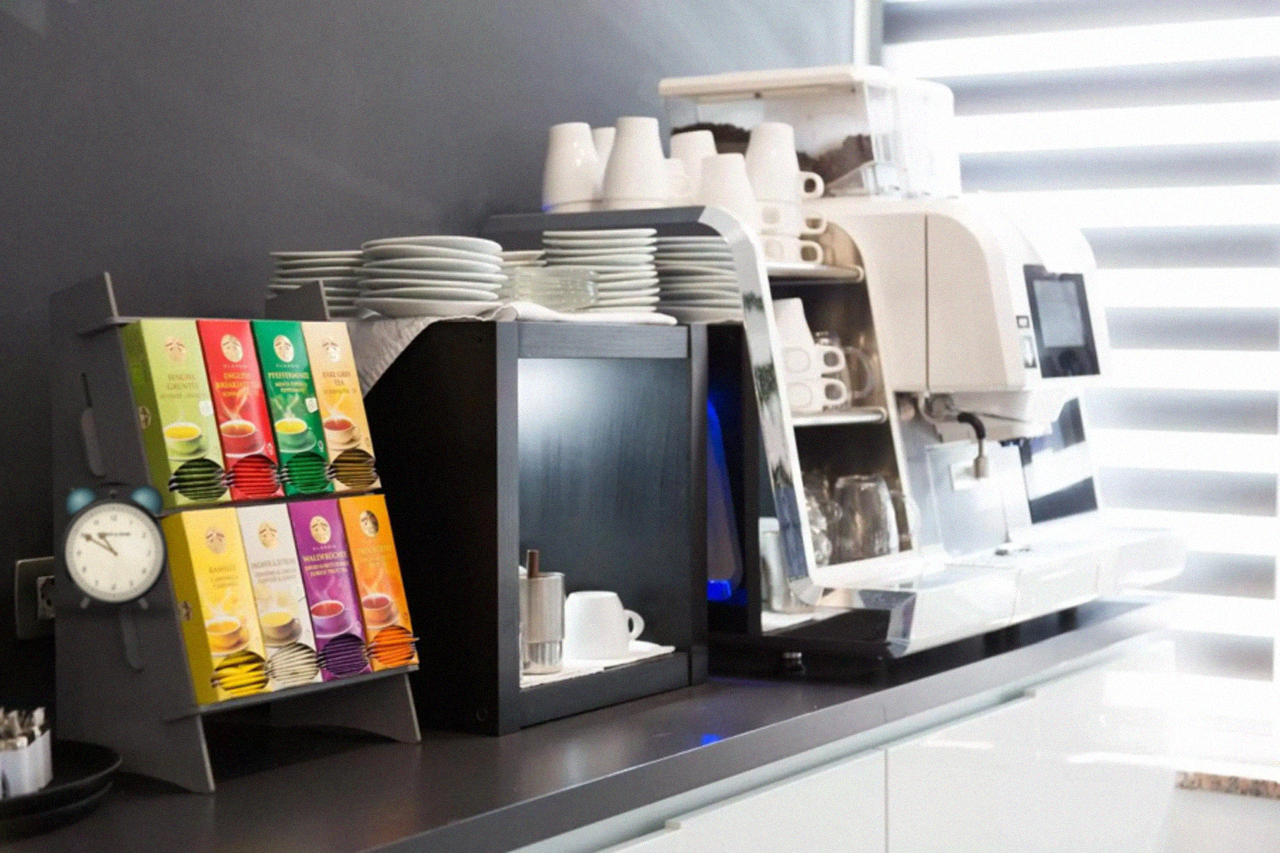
{"hour": 10, "minute": 50}
